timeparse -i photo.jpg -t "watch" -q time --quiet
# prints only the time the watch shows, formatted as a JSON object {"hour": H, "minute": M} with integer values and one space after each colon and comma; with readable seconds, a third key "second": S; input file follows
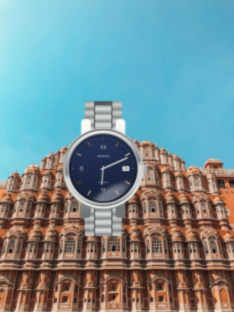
{"hour": 6, "minute": 11}
